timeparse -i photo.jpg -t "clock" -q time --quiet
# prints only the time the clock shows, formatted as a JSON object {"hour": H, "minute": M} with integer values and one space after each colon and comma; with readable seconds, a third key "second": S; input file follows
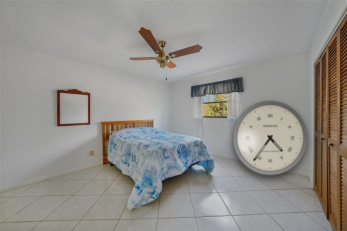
{"hour": 4, "minute": 36}
